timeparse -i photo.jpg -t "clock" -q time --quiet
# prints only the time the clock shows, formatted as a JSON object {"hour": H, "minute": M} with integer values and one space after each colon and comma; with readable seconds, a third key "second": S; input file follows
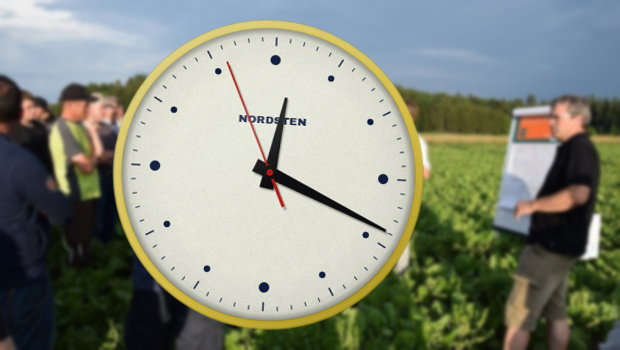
{"hour": 12, "minute": 18, "second": 56}
